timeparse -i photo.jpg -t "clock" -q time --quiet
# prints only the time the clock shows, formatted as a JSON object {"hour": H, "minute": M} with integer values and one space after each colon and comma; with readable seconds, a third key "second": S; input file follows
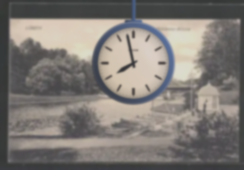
{"hour": 7, "minute": 58}
